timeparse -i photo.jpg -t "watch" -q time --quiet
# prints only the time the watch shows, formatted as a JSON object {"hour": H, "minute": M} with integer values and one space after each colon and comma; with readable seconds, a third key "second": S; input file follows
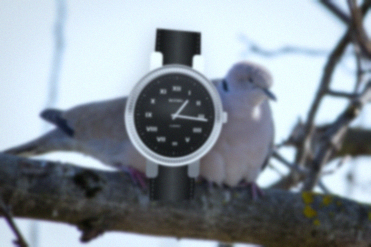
{"hour": 1, "minute": 16}
